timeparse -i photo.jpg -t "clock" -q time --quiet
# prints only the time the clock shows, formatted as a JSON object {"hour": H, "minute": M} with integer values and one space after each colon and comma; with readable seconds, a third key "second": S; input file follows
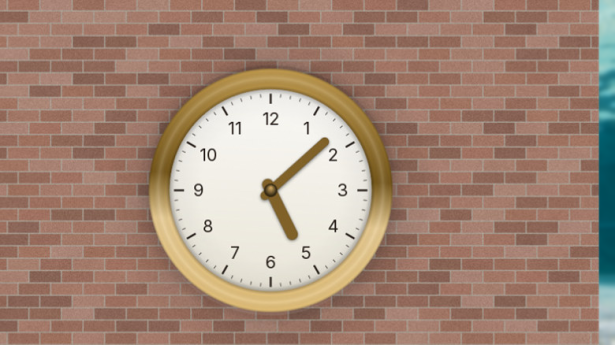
{"hour": 5, "minute": 8}
